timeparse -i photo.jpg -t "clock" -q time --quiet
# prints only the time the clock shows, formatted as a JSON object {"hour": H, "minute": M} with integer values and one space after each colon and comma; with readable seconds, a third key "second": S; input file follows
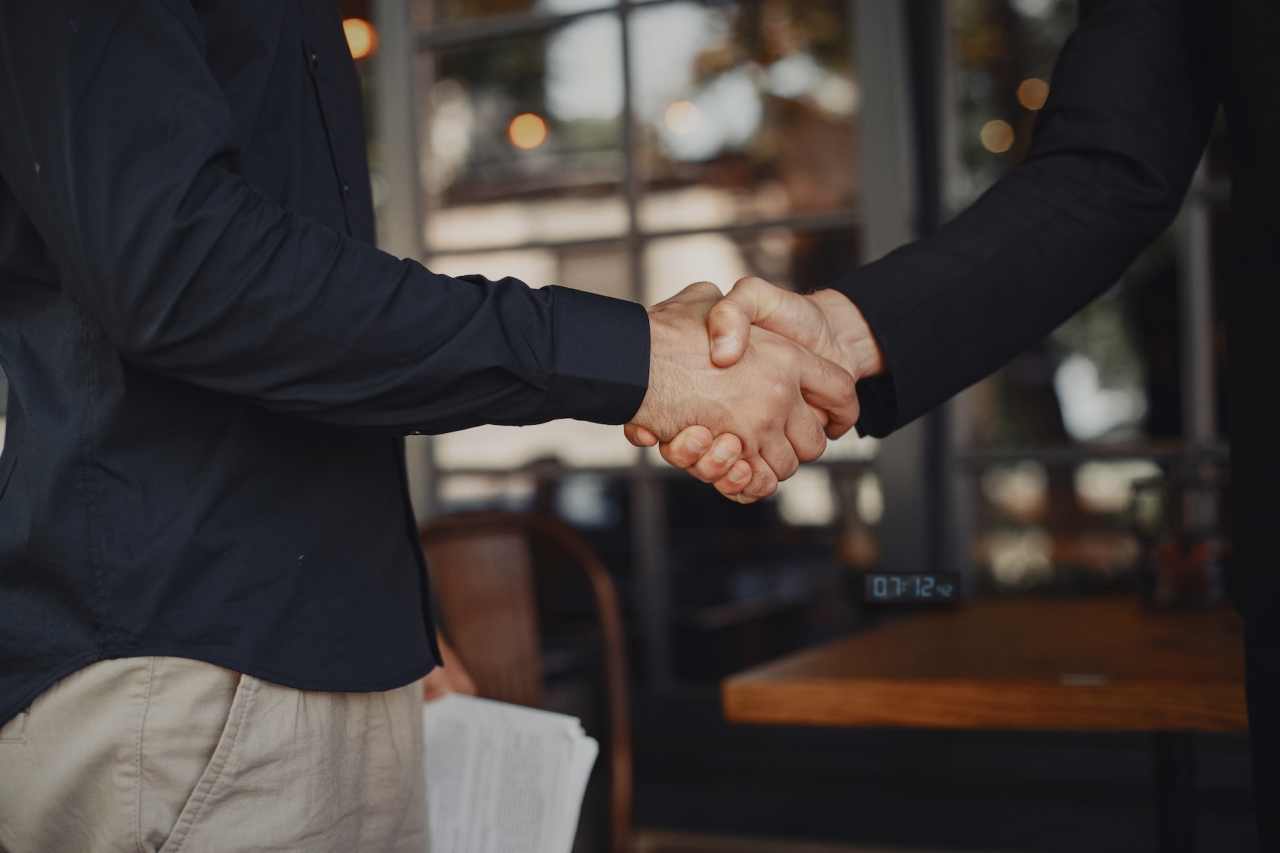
{"hour": 7, "minute": 12}
